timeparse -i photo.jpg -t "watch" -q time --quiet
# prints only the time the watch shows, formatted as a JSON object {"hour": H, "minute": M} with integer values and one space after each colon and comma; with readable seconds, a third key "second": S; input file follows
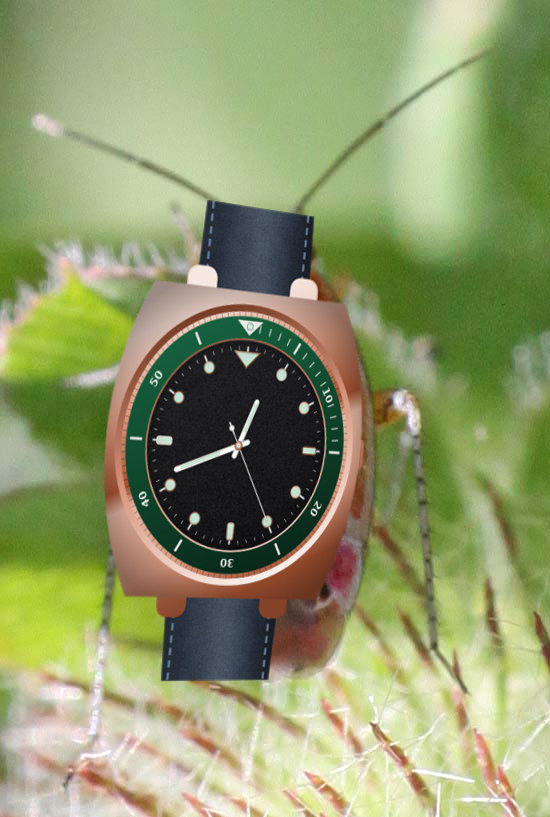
{"hour": 12, "minute": 41, "second": 25}
